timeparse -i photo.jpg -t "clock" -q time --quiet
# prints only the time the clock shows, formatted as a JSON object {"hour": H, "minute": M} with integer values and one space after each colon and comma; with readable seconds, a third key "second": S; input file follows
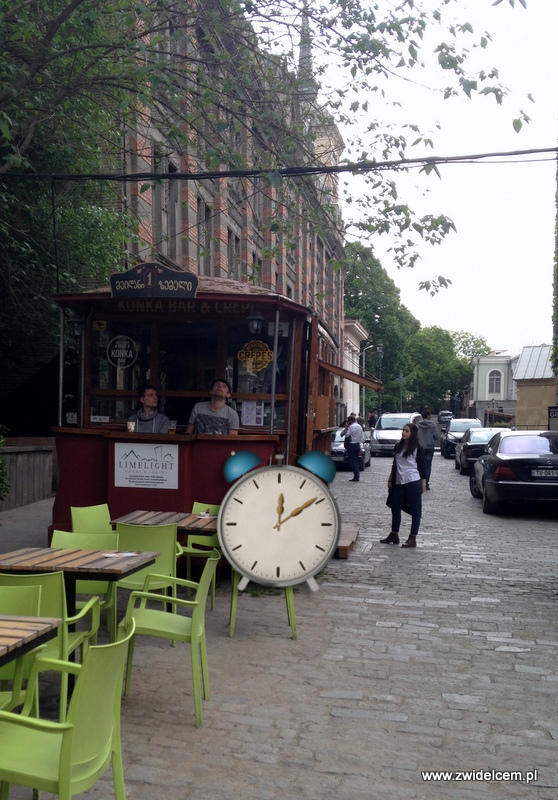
{"hour": 12, "minute": 9}
